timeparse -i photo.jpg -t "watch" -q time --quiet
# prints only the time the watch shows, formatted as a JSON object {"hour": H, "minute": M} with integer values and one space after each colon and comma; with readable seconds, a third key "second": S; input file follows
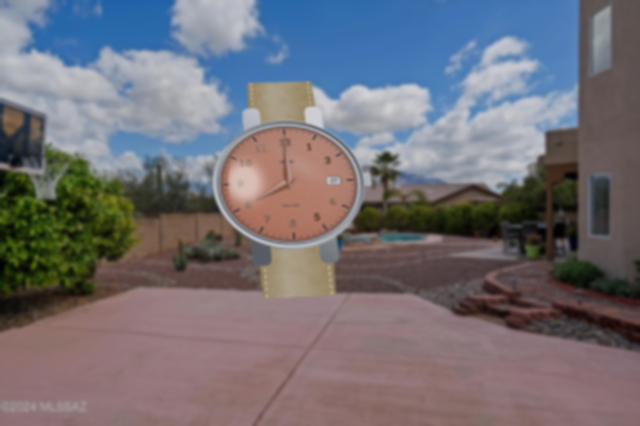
{"hour": 8, "minute": 0}
